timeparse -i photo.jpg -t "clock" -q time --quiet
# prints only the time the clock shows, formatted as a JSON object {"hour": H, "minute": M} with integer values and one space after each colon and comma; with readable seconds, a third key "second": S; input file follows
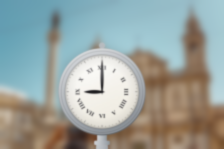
{"hour": 9, "minute": 0}
